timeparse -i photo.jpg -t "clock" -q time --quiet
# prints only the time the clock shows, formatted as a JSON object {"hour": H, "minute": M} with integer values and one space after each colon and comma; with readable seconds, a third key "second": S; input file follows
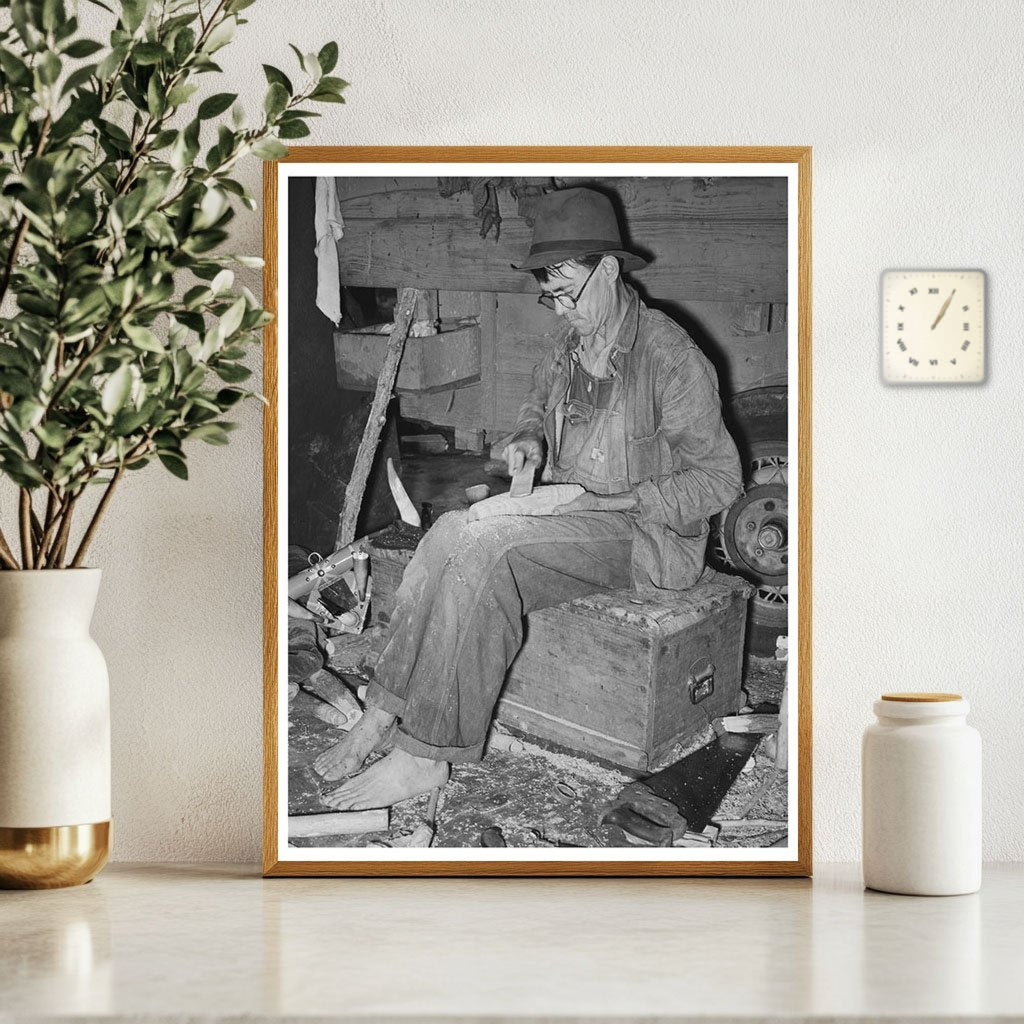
{"hour": 1, "minute": 5}
